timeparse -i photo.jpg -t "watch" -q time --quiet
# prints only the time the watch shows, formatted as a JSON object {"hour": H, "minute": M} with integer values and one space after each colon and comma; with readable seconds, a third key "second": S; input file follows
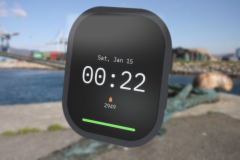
{"hour": 0, "minute": 22}
